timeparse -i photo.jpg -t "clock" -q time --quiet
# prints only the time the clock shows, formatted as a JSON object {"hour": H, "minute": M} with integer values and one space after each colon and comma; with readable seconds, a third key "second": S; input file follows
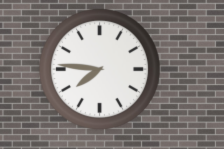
{"hour": 7, "minute": 46}
